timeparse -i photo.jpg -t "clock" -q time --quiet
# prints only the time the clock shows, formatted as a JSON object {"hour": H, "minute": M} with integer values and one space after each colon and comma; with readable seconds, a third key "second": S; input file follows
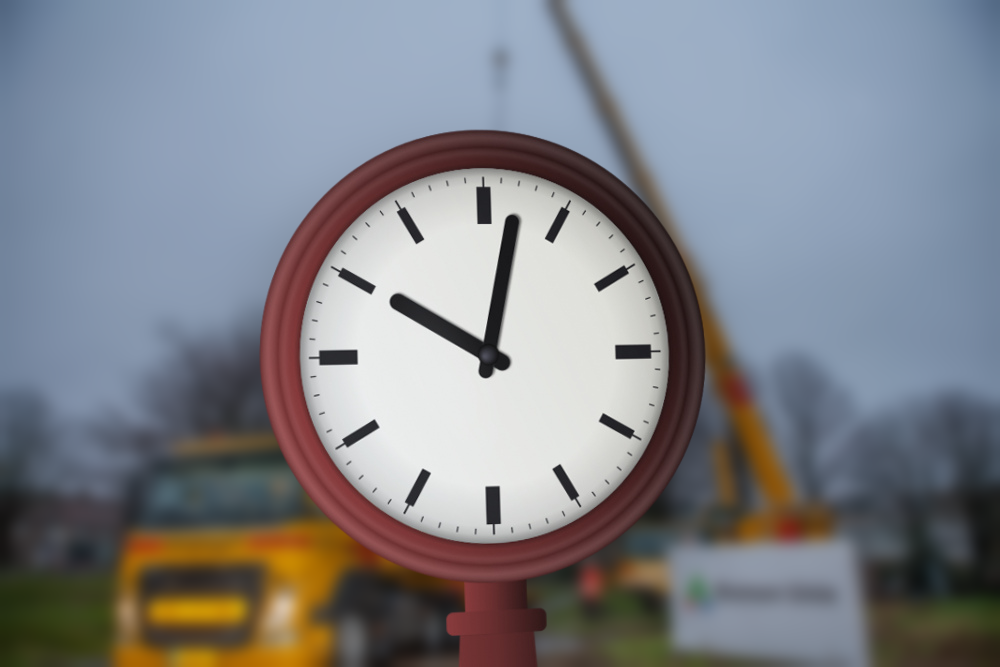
{"hour": 10, "minute": 2}
